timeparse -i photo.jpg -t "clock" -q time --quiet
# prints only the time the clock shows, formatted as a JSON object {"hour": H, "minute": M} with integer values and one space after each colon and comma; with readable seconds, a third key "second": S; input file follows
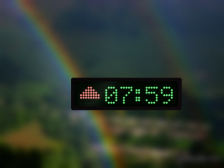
{"hour": 7, "minute": 59}
